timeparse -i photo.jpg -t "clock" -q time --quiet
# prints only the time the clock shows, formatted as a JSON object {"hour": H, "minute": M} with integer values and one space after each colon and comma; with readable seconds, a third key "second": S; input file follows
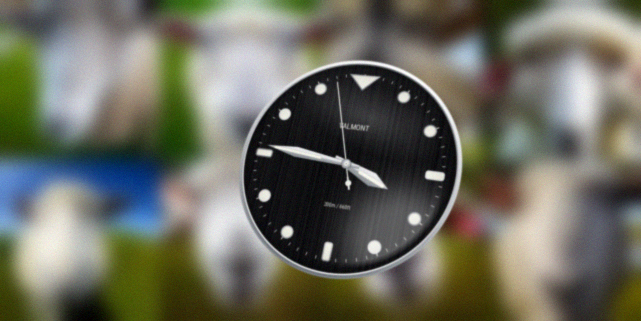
{"hour": 3, "minute": 45, "second": 57}
